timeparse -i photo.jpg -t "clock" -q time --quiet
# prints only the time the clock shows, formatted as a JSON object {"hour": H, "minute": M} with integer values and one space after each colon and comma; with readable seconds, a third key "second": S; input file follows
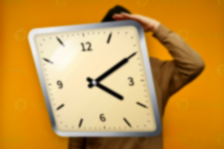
{"hour": 4, "minute": 10}
